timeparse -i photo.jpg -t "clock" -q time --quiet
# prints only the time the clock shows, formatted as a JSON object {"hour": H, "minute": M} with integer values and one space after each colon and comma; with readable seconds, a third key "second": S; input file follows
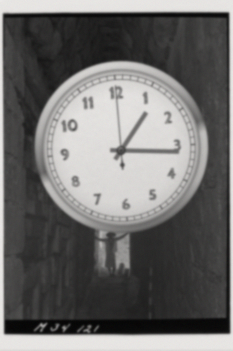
{"hour": 1, "minute": 16, "second": 0}
